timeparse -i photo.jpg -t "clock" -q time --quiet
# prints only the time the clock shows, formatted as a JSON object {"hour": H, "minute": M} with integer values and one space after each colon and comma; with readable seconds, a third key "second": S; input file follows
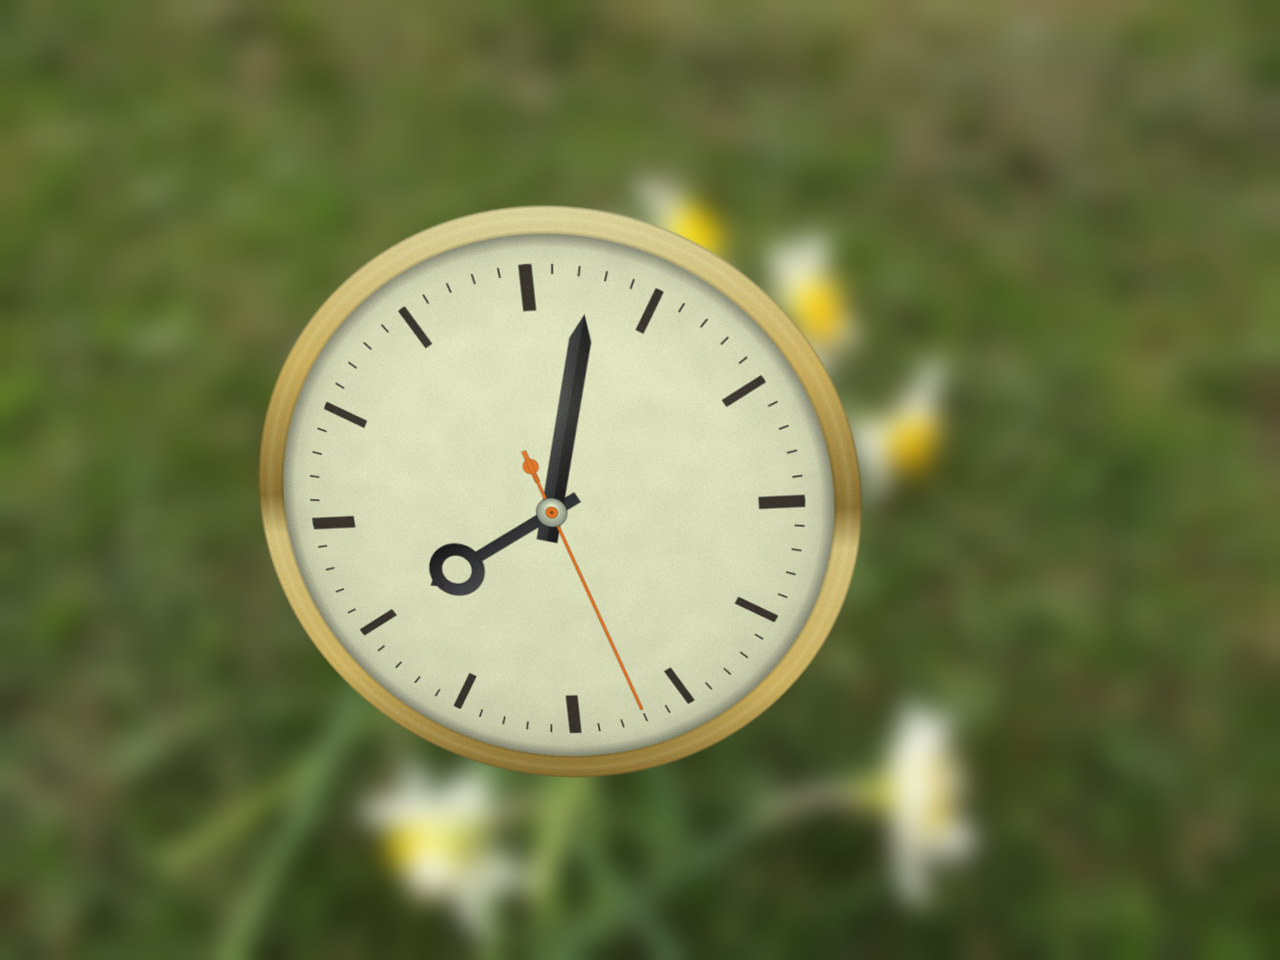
{"hour": 8, "minute": 2, "second": 27}
